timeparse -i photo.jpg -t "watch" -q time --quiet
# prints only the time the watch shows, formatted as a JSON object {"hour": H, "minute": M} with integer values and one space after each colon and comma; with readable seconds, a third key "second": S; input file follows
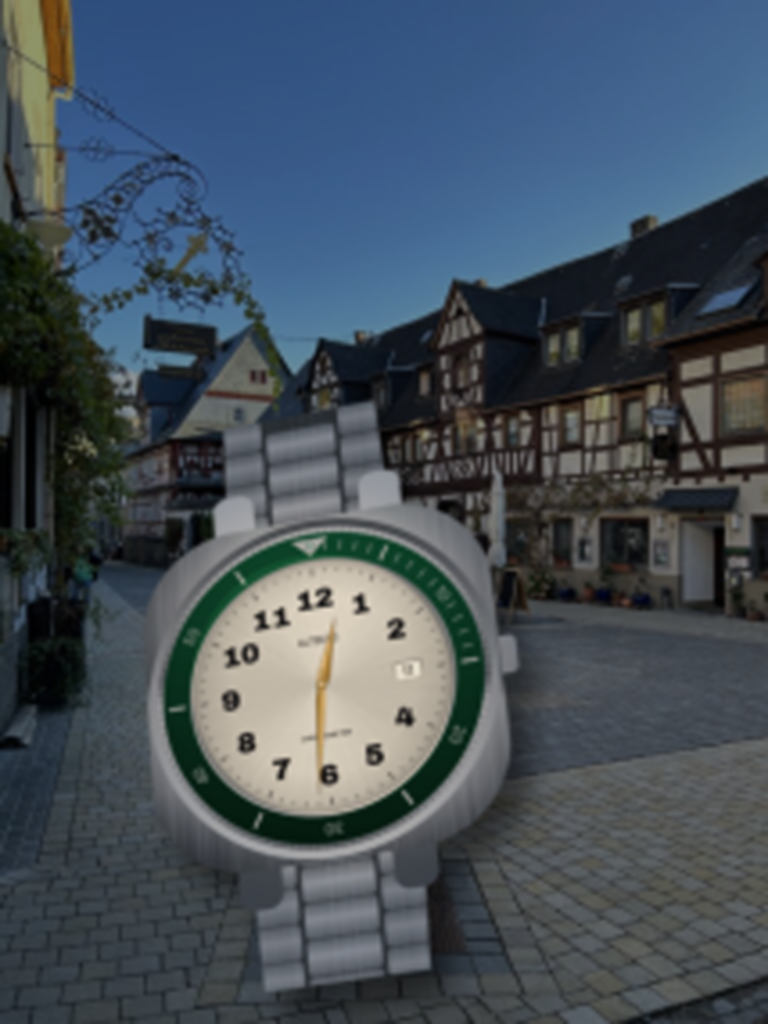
{"hour": 12, "minute": 31}
